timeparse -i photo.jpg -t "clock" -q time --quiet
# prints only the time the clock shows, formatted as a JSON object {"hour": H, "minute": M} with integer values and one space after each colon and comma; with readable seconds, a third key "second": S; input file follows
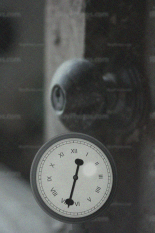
{"hour": 12, "minute": 33}
